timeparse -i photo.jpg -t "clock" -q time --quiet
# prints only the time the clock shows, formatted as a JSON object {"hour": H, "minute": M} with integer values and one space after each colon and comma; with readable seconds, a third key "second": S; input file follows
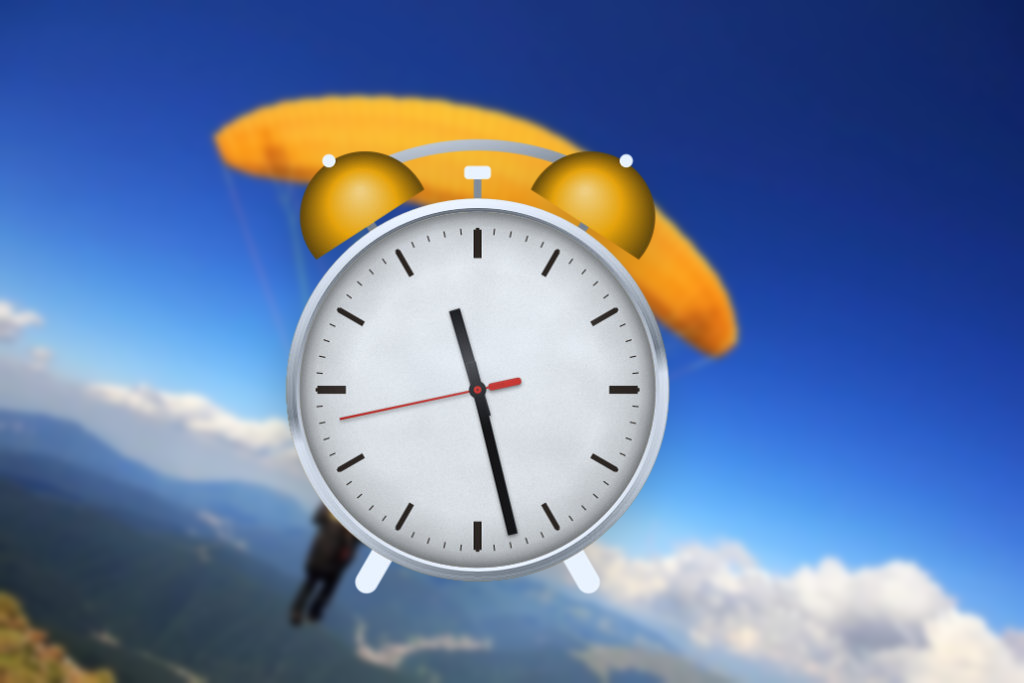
{"hour": 11, "minute": 27, "second": 43}
